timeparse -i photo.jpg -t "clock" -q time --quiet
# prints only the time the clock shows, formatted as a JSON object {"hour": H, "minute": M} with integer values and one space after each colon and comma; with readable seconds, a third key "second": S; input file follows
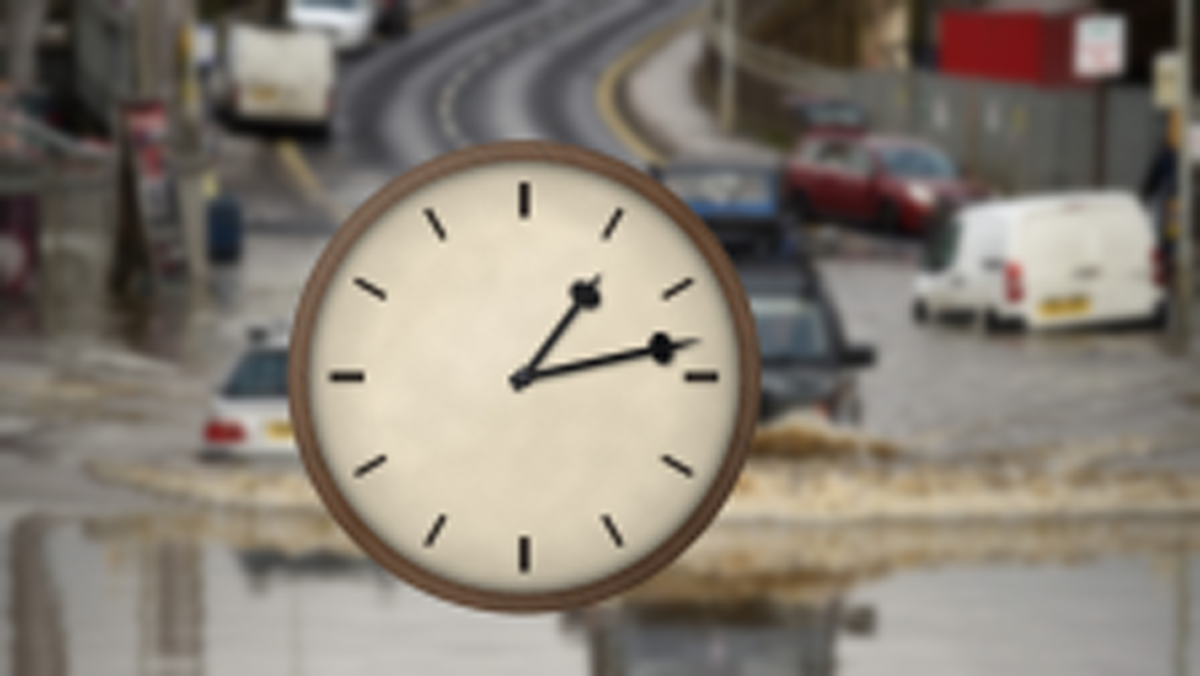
{"hour": 1, "minute": 13}
